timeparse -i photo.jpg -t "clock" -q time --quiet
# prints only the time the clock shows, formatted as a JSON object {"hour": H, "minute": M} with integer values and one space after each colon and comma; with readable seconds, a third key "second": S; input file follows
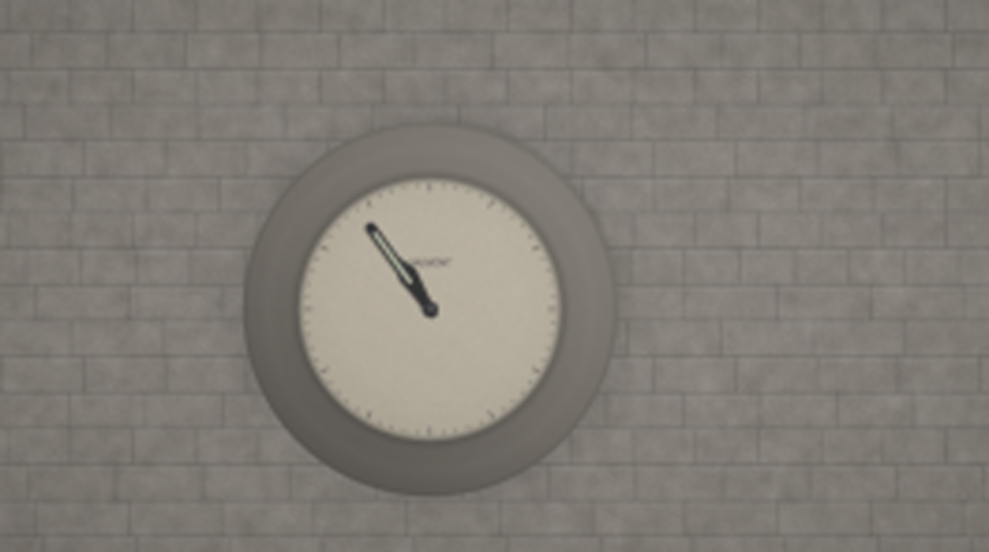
{"hour": 10, "minute": 54}
